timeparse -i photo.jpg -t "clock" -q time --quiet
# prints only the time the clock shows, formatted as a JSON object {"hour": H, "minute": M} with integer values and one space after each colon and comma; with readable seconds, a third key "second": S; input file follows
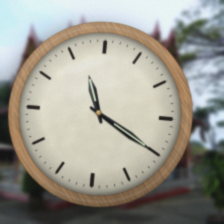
{"hour": 11, "minute": 20}
